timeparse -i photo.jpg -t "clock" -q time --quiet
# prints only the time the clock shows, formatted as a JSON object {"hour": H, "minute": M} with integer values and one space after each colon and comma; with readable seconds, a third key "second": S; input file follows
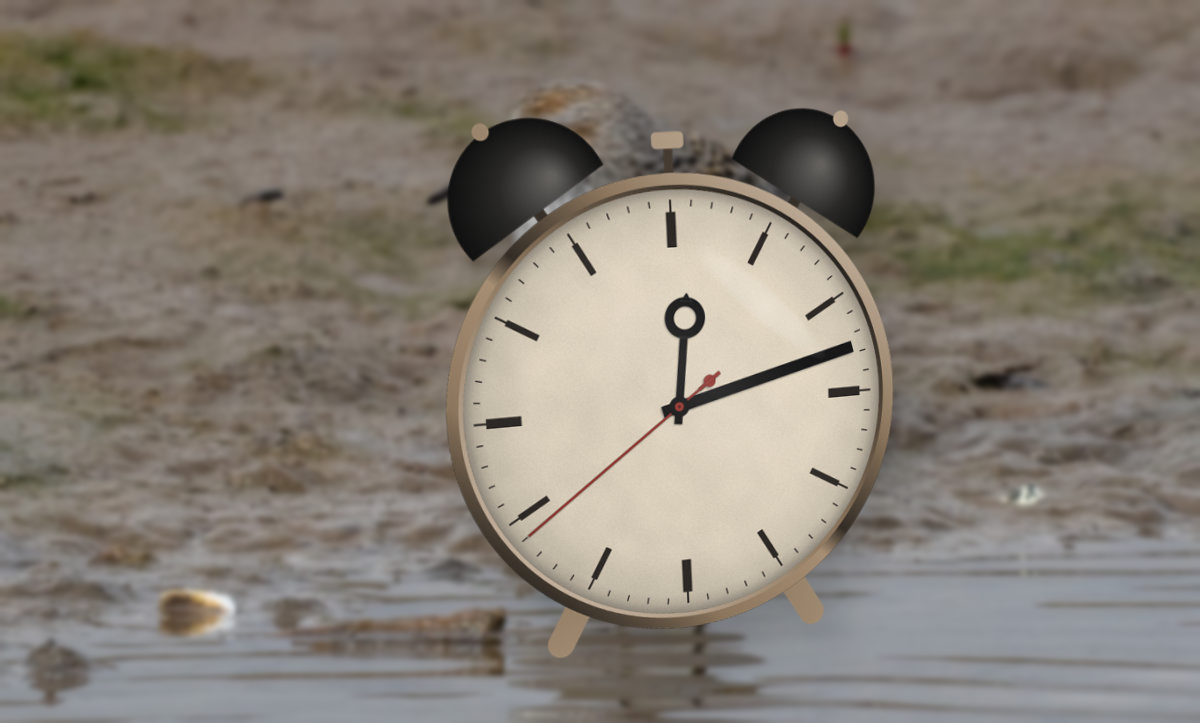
{"hour": 12, "minute": 12, "second": 39}
